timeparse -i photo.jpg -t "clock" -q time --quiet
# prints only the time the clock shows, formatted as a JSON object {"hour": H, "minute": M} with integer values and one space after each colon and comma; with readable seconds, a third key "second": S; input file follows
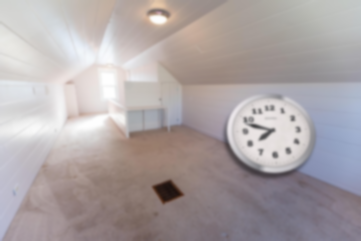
{"hour": 7, "minute": 48}
